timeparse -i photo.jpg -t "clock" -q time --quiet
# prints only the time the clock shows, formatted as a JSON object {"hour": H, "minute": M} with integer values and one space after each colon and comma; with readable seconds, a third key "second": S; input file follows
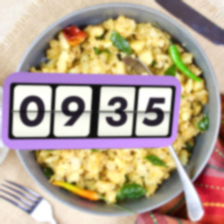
{"hour": 9, "minute": 35}
